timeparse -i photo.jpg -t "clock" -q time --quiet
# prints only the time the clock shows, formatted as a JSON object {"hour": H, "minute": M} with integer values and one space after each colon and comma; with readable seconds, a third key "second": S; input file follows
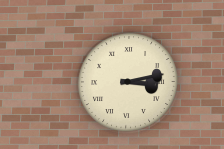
{"hour": 3, "minute": 13}
